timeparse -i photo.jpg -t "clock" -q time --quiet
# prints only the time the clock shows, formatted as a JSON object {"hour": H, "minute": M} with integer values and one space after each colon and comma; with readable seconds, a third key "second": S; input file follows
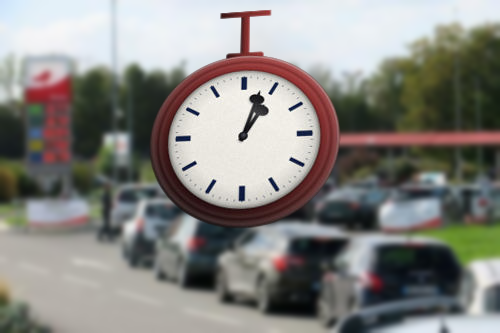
{"hour": 1, "minute": 3}
